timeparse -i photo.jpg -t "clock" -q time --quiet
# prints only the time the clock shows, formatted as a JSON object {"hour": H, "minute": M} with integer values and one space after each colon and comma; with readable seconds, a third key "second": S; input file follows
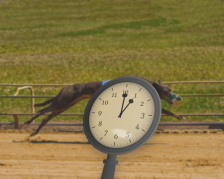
{"hour": 1, "minute": 0}
